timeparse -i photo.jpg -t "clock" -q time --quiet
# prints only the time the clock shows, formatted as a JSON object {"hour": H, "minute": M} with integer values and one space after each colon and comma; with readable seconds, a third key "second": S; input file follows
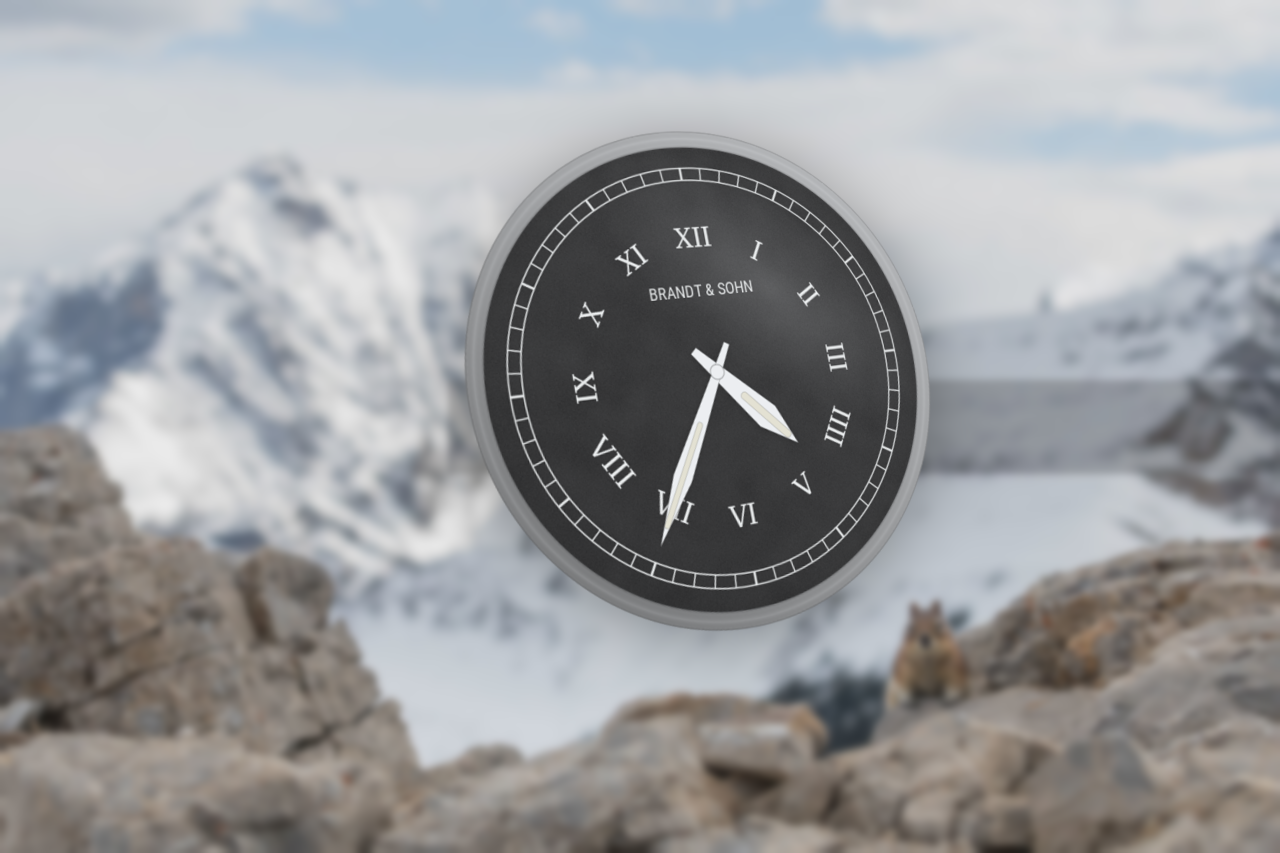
{"hour": 4, "minute": 35}
